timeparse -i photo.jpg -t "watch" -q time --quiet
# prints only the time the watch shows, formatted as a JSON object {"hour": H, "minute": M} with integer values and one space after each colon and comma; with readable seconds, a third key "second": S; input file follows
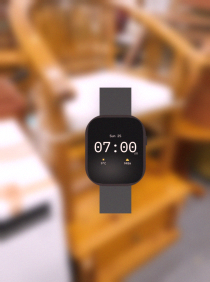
{"hour": 7, "minute": 0}
